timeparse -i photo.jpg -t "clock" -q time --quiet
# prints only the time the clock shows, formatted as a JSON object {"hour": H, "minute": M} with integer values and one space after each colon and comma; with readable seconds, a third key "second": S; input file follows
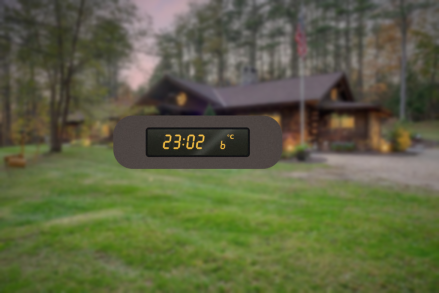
{"hour": 23, "minute": 2}
